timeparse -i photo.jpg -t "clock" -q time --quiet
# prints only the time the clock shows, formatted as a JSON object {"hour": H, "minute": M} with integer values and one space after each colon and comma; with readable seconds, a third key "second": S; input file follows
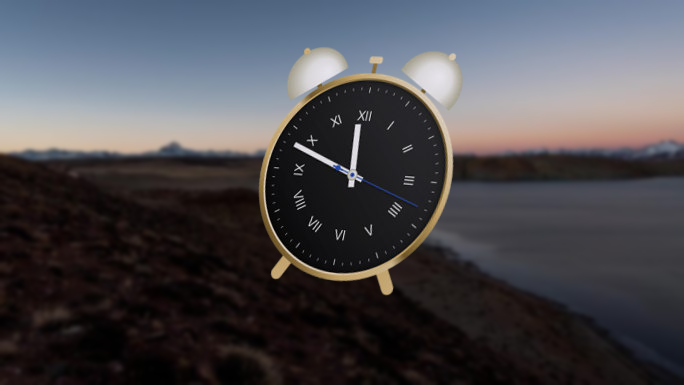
{"hour": 11, "minute": 48, "second": 18}
